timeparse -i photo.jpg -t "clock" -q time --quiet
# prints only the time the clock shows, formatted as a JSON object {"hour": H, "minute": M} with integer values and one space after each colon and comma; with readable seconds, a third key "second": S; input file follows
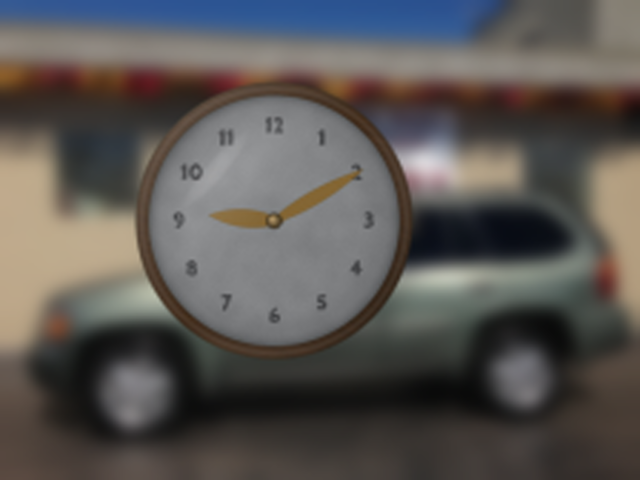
{"hour": 9, "minute": 10}
